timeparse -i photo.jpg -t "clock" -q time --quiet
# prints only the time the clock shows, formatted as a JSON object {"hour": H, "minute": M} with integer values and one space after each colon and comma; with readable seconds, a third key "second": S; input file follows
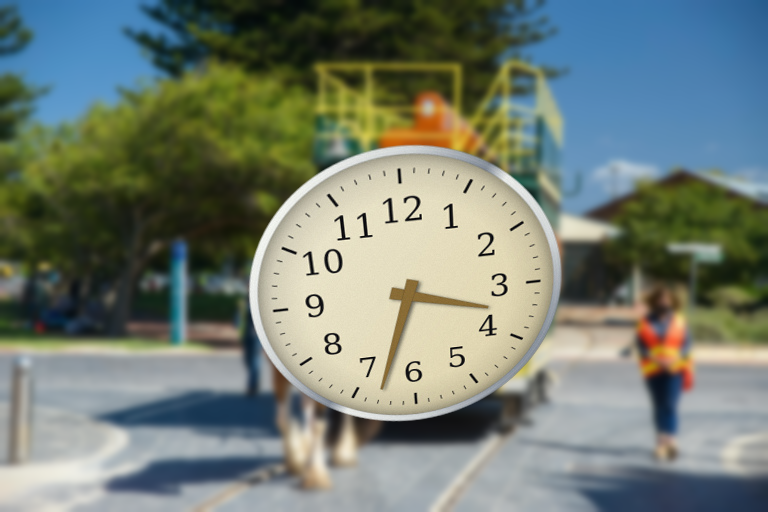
{"hour": 3, "minute": 33}
